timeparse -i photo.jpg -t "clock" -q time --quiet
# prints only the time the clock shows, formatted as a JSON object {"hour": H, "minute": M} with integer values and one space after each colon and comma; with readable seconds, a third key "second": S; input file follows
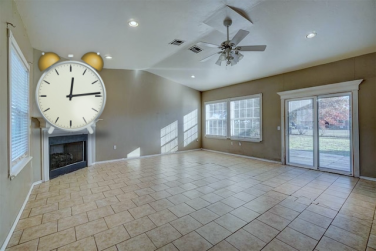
{"hour": 12, "minute": 14}
